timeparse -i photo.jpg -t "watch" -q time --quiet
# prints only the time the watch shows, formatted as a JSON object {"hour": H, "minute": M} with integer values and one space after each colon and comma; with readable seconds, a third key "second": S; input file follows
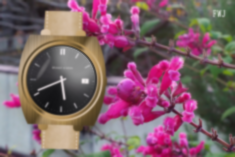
{"hour": 5, "minute": 41}
